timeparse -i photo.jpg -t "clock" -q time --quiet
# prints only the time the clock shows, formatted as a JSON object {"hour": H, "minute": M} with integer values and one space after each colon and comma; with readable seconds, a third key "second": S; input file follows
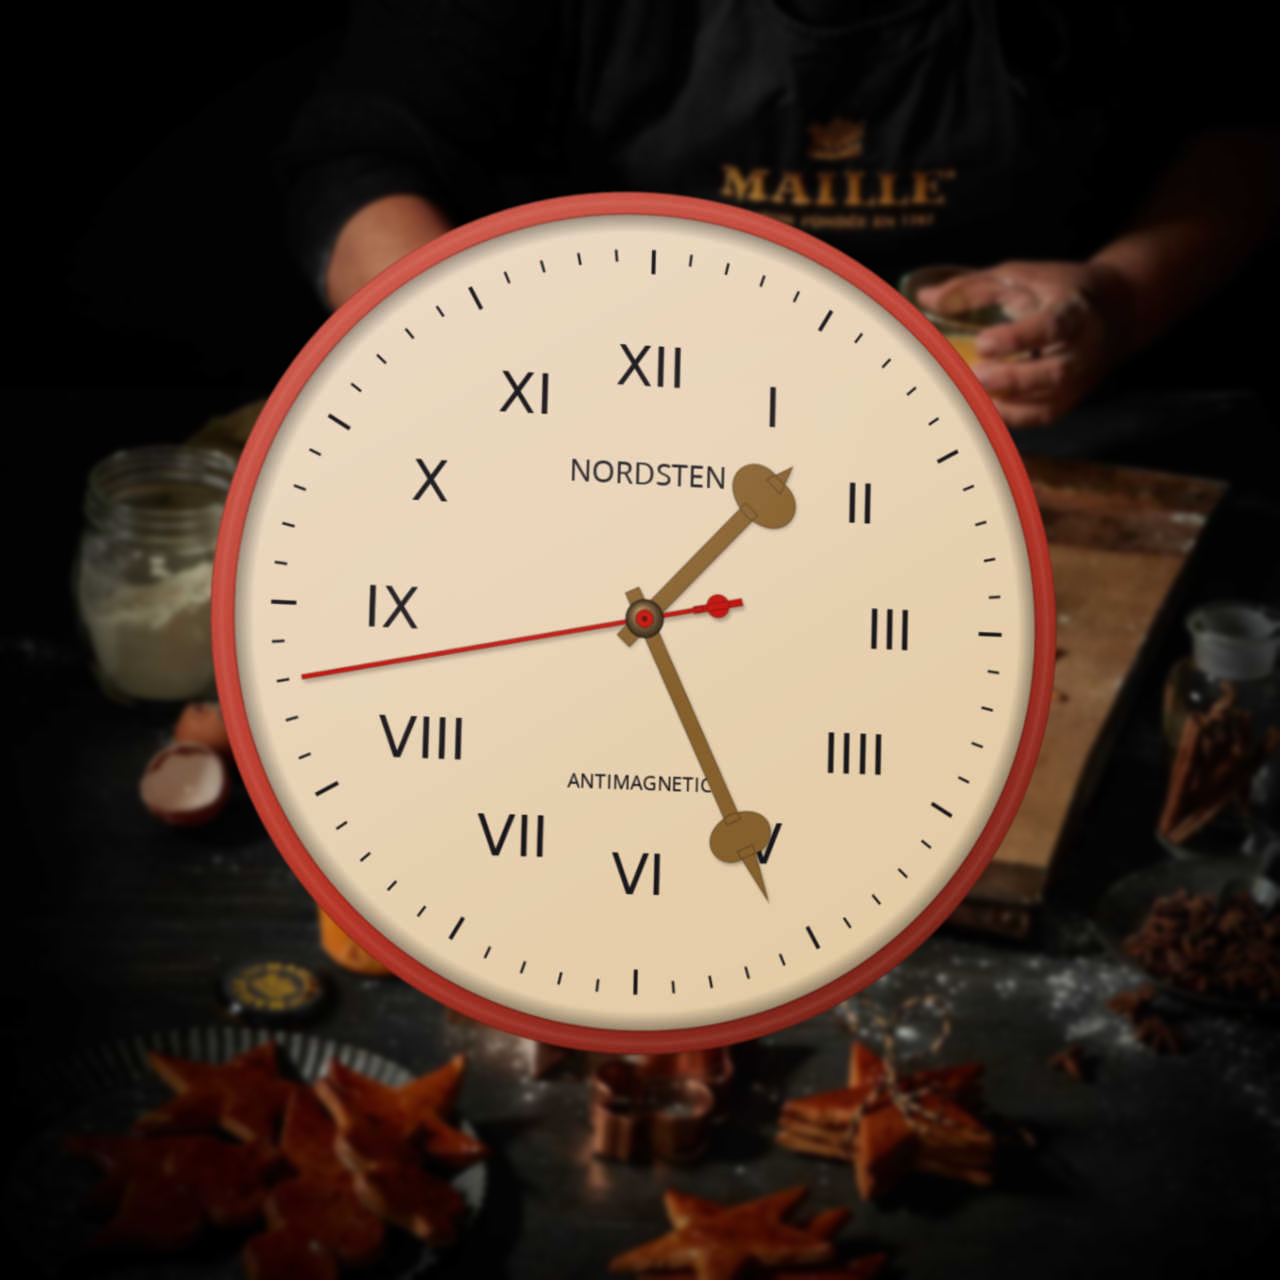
{"hour": 1, "minute": 25, "second": 43}
